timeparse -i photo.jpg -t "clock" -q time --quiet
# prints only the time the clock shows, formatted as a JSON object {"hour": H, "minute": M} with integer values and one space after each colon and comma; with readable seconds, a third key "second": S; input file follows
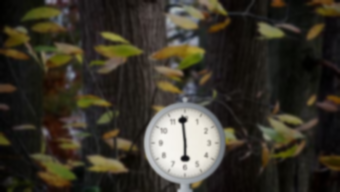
{"hour": 5, "minute": 59}
